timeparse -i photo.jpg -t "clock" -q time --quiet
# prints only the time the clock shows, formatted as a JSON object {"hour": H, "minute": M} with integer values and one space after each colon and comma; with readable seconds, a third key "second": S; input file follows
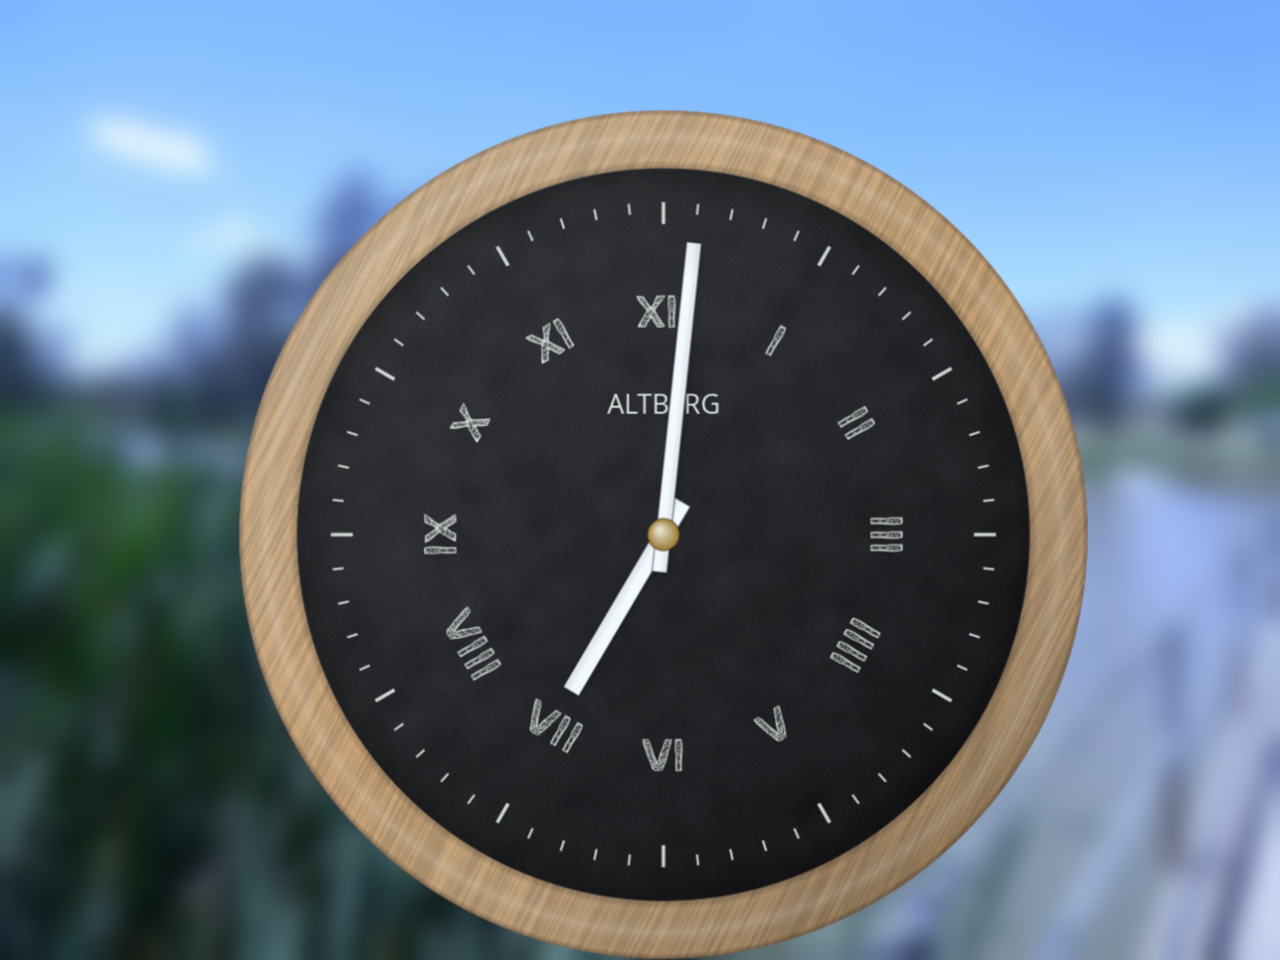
{"hour": 7, "minute": 1}
